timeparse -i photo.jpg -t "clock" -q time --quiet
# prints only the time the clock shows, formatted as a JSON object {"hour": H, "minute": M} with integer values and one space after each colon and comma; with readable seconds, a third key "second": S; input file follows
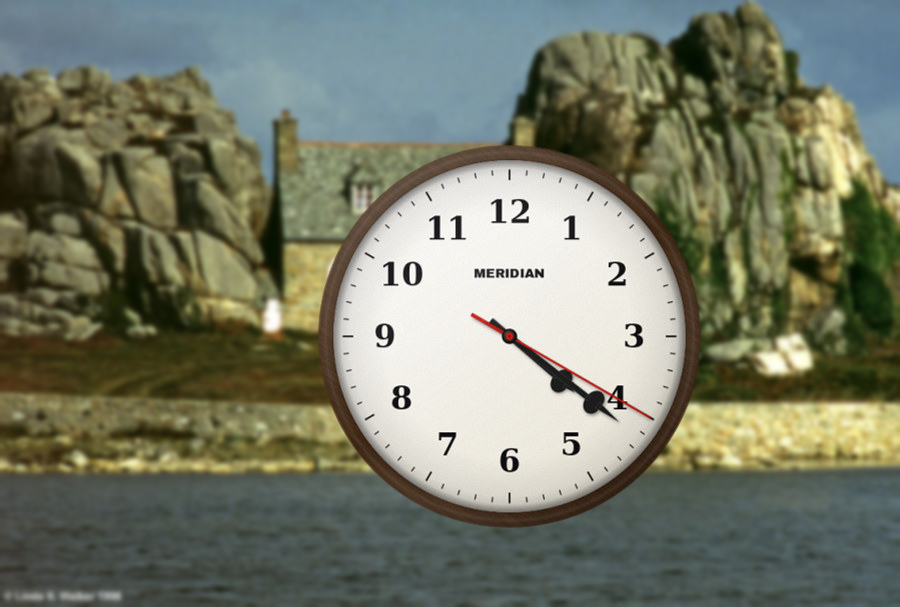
{"hour": 4, "minute": 21, "second": 20}
